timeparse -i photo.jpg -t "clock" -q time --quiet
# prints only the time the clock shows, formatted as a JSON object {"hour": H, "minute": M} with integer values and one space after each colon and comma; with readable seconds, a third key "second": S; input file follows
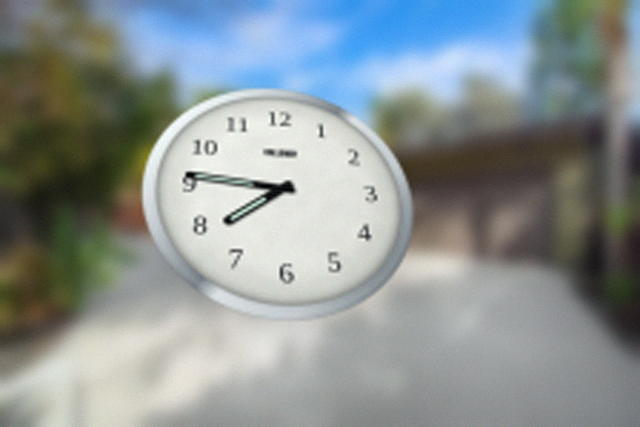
{"hour": 7, "minute": 46}
